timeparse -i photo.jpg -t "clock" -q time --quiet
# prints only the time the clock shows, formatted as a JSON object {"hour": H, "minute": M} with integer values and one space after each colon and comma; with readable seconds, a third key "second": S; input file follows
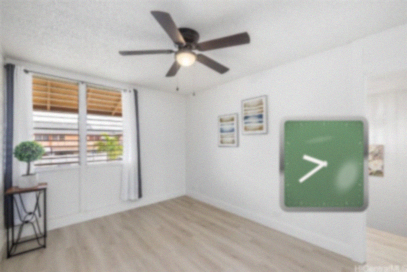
{"hour": 9, "minute": 39}
